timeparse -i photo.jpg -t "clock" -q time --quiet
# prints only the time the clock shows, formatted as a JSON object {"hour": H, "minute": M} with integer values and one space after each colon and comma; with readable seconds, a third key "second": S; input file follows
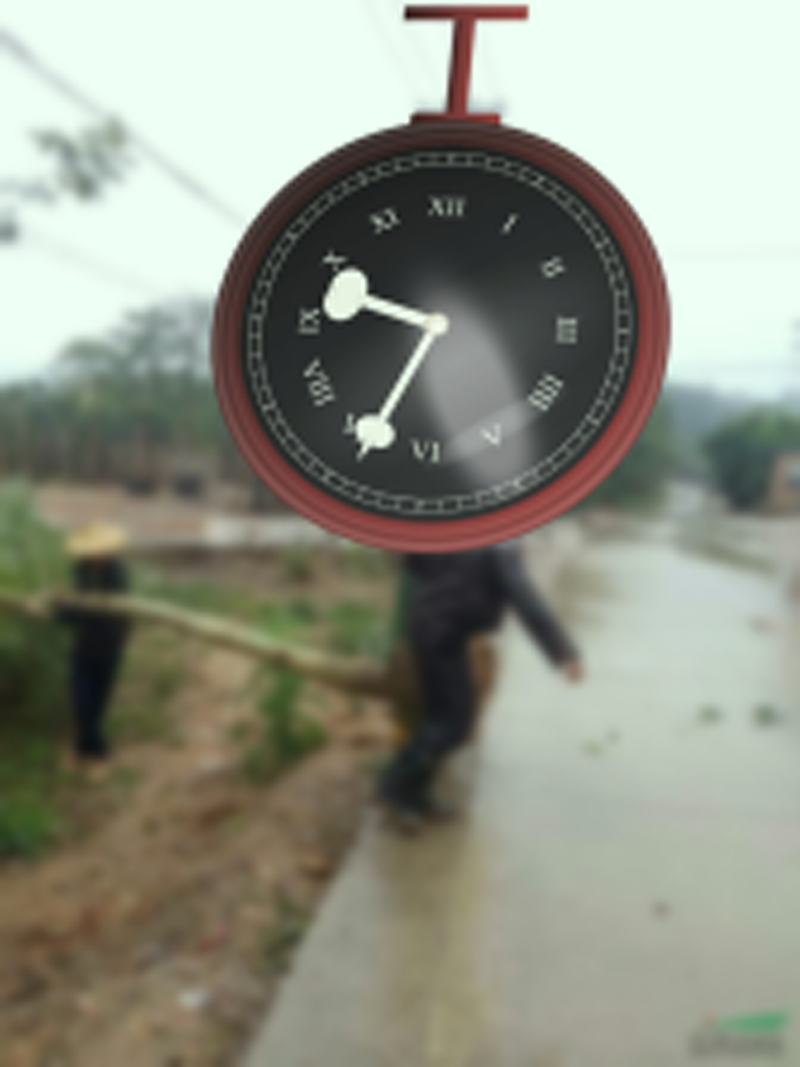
{"hour": 9, "minute": 34}
